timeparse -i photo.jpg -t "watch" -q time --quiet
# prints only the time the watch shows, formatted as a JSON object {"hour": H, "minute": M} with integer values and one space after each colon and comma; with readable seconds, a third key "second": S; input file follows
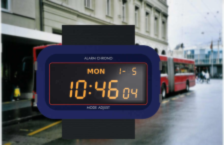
{"hour": 10, "minute": 46, "second": 4}
